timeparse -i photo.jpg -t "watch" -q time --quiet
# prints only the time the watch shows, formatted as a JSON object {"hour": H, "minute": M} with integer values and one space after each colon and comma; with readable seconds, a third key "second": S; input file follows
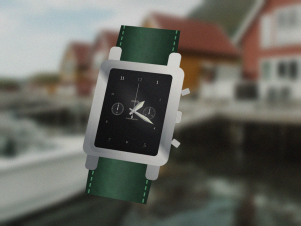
{"hour": 1, "minute": 19}
